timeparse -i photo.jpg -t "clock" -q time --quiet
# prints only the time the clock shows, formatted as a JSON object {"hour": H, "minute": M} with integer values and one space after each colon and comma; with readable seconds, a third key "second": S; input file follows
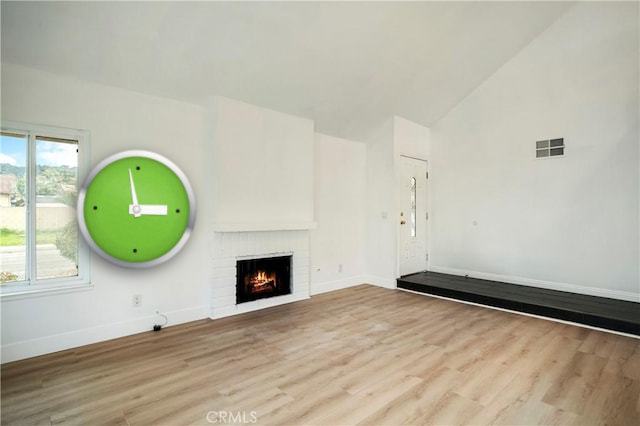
{"hour": 2, "minute": 58}
